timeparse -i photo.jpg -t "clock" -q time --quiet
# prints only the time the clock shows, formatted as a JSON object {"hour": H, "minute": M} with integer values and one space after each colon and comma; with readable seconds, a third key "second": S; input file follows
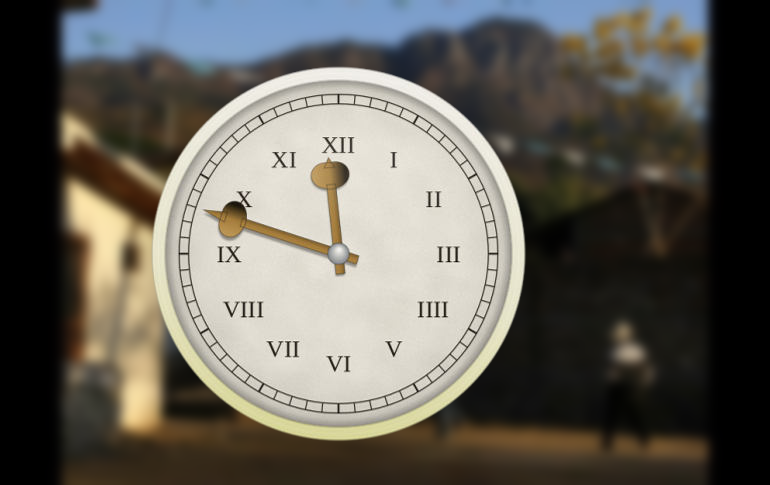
{"hour": 11, "minute": 48}
